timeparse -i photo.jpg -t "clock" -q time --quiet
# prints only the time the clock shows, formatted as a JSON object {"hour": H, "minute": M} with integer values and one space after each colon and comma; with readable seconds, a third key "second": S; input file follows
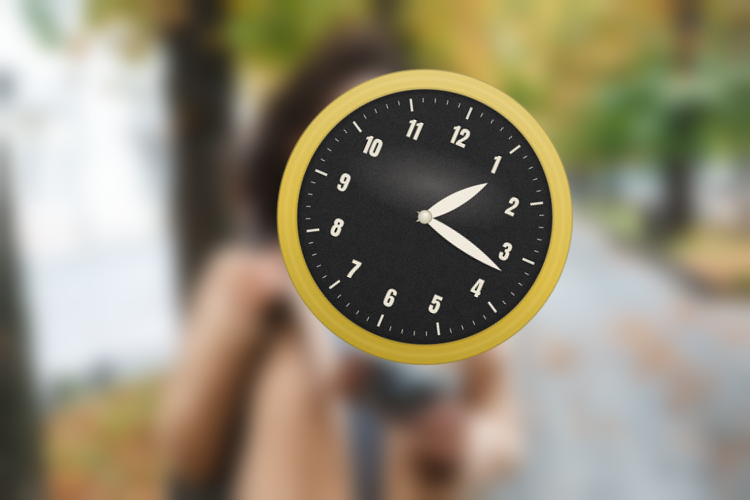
{"hour": 1, "minute": 17}
